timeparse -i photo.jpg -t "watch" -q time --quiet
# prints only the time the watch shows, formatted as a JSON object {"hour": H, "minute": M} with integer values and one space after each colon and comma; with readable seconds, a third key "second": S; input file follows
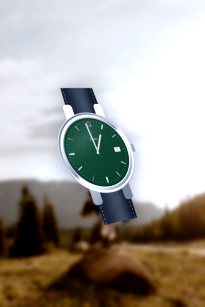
{"hour": 12, "minute": 59}
